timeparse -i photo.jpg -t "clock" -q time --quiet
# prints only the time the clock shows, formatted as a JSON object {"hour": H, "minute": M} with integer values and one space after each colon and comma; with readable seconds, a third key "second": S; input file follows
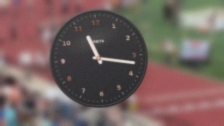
{"hour": 11, "minute": 17}
